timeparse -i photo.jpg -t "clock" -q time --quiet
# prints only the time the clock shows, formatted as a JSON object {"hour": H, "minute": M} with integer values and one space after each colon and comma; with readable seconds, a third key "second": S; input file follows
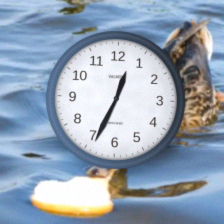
{"hour": 12, "minute": 34}
